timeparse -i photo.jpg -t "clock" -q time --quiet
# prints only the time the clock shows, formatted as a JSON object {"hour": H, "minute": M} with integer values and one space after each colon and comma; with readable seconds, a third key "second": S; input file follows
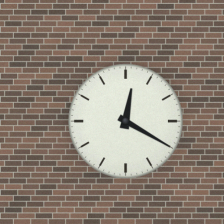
{"hour": 12, "minute": 20}
